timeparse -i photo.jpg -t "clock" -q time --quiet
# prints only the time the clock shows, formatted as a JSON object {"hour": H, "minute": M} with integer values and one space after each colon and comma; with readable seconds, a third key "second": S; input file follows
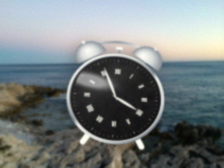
{"hour": 3, "minute": 56}
